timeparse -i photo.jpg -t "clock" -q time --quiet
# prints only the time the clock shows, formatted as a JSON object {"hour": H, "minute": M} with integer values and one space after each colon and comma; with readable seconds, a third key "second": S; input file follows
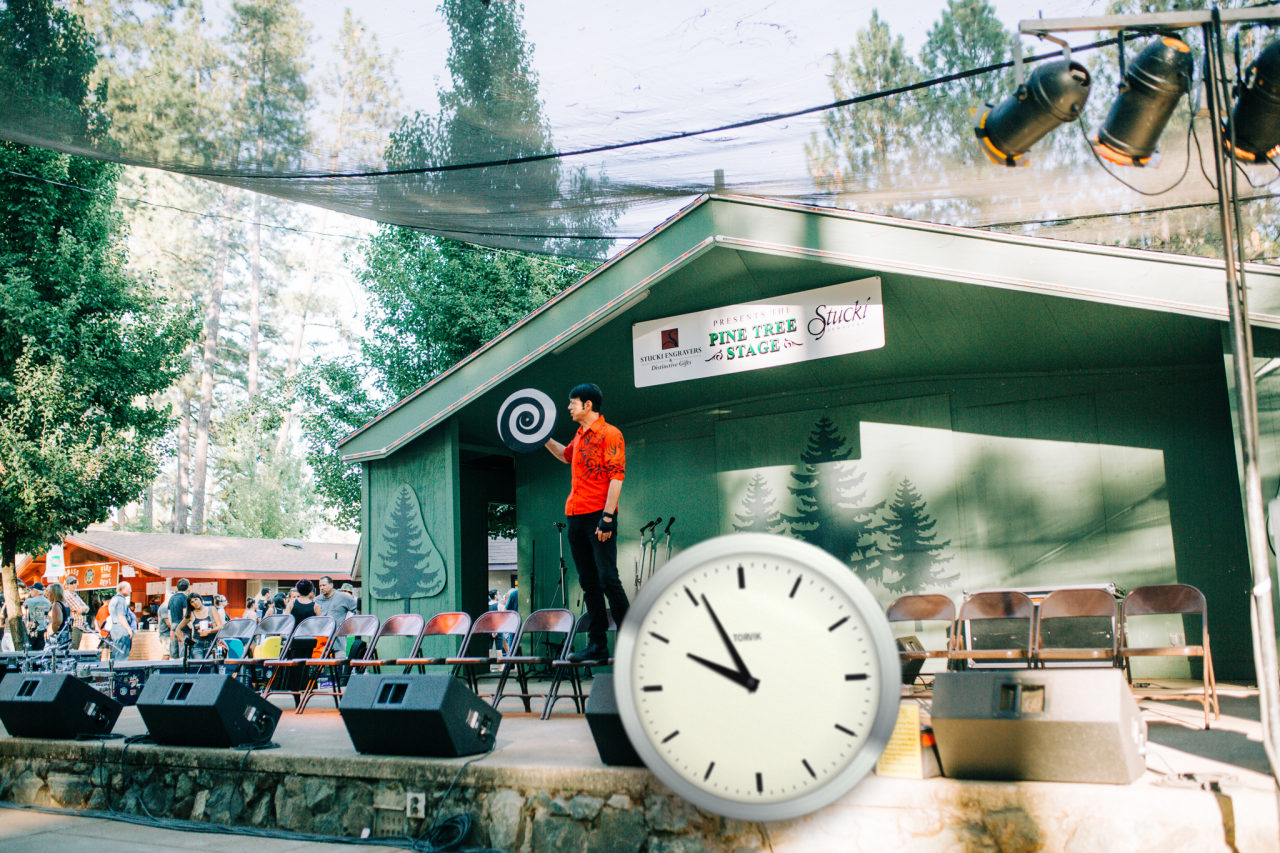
{"hour": 9, "minute": 56}
